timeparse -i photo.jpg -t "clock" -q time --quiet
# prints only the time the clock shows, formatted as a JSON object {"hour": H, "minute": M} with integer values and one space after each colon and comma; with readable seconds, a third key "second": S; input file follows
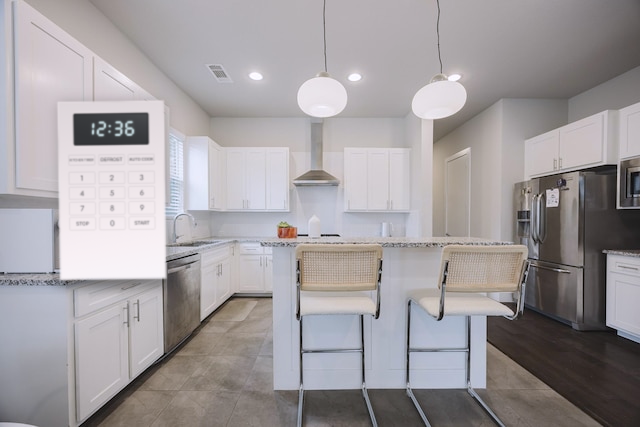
{"hour": 12, "minute": 36}
